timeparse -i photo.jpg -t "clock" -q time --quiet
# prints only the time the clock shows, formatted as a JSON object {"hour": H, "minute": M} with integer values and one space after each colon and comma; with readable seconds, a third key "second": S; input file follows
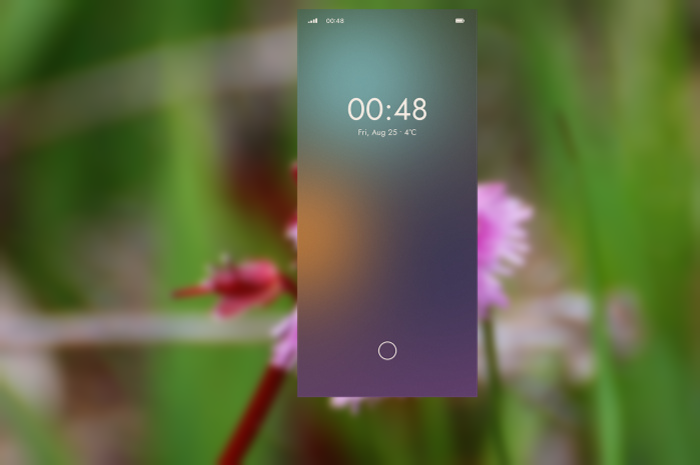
{"hour": 0, "minute": 48}
